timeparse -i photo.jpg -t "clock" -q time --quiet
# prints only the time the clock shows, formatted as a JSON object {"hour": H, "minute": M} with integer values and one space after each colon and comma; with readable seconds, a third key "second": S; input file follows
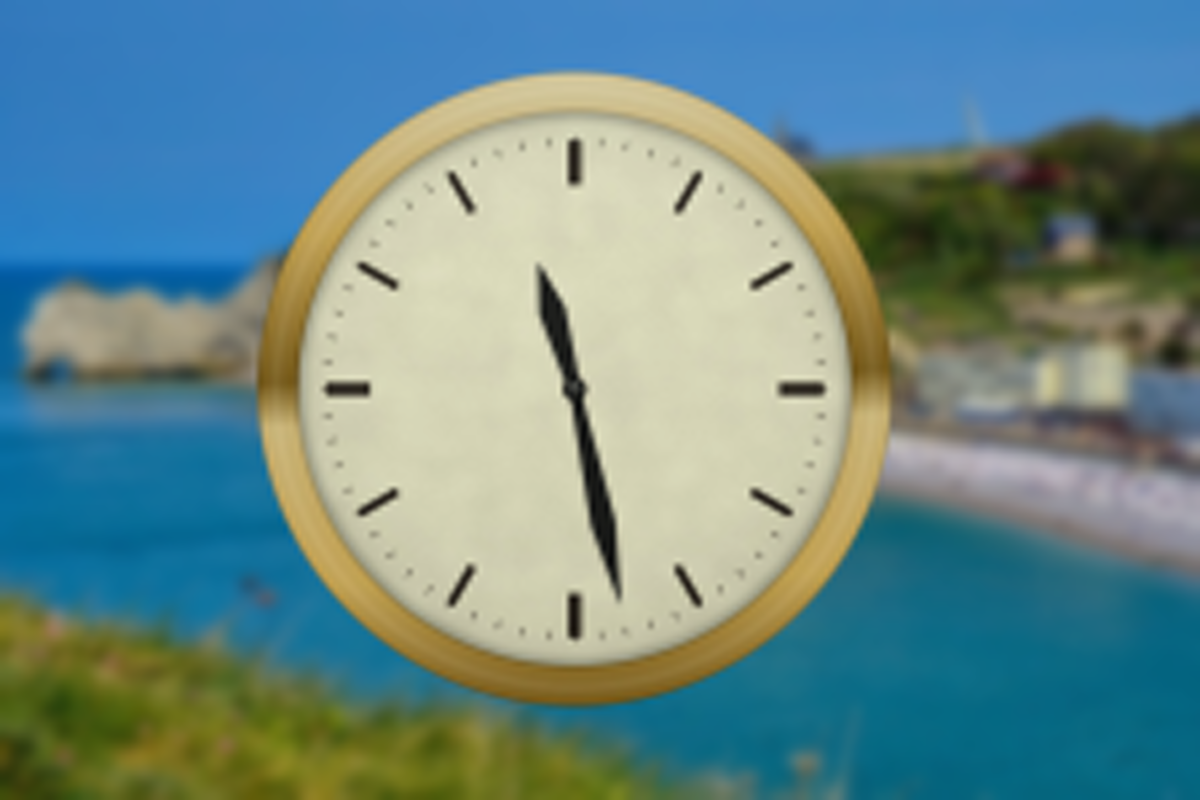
{"hour": 11, "minute": 28}
